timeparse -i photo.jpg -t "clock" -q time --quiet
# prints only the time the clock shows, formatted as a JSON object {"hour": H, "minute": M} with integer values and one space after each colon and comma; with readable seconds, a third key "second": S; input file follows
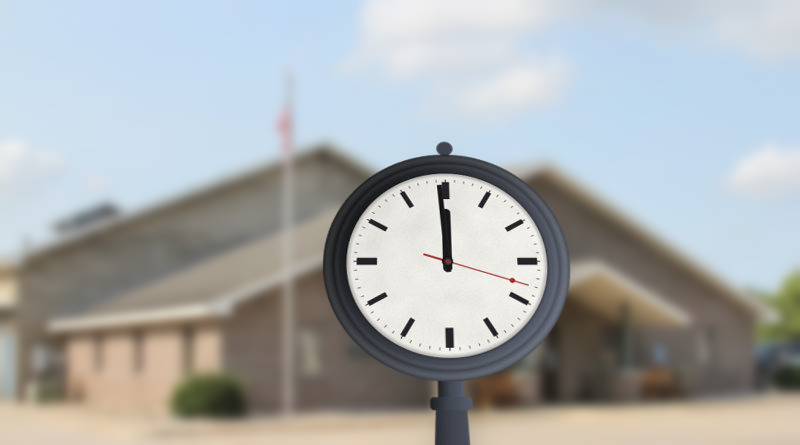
{"hour": 11, "minute": 59, "second": 18}
